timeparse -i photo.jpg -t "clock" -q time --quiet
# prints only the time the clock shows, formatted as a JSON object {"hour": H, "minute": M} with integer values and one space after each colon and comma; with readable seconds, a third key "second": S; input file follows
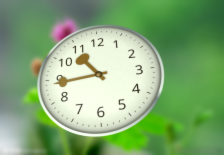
{"hour": 10, "minute": 44}
